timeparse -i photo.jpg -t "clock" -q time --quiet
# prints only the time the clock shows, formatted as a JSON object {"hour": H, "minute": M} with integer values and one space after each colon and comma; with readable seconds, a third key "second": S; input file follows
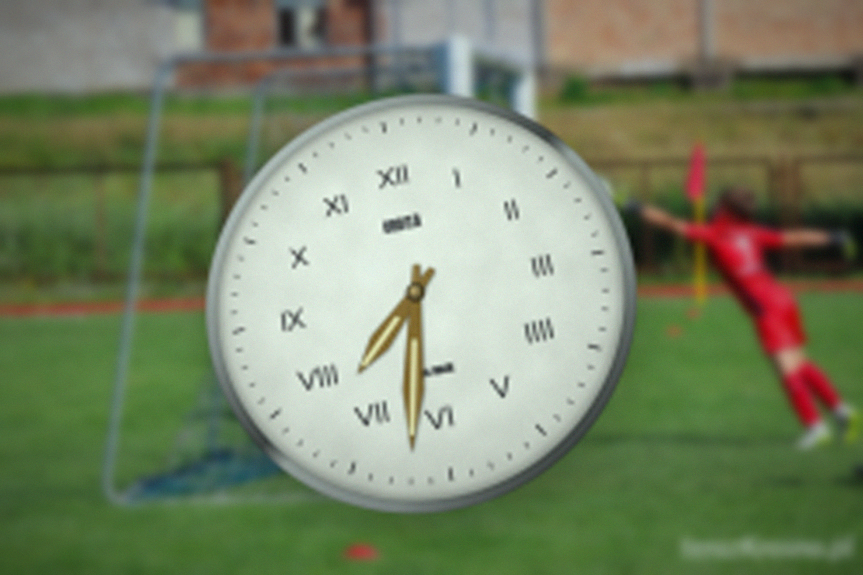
{"hour": 7, "minute": 32}
